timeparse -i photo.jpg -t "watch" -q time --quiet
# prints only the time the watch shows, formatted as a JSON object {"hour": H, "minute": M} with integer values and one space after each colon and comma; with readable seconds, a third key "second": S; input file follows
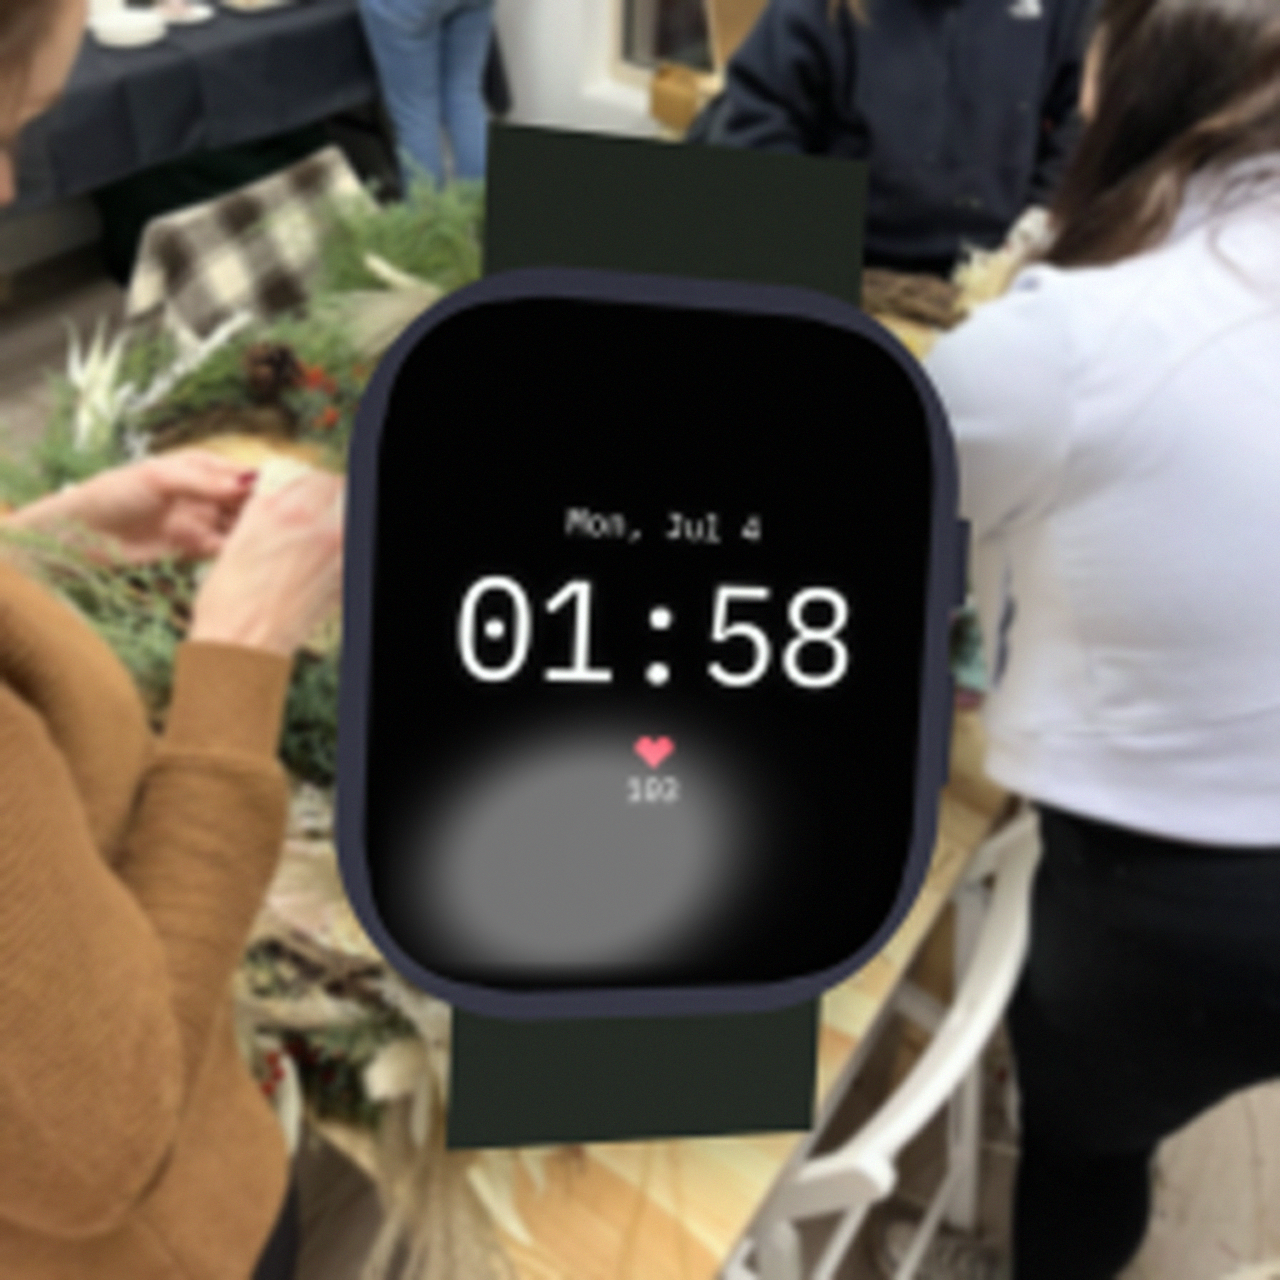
{"hour": 1, "minute": 58}
